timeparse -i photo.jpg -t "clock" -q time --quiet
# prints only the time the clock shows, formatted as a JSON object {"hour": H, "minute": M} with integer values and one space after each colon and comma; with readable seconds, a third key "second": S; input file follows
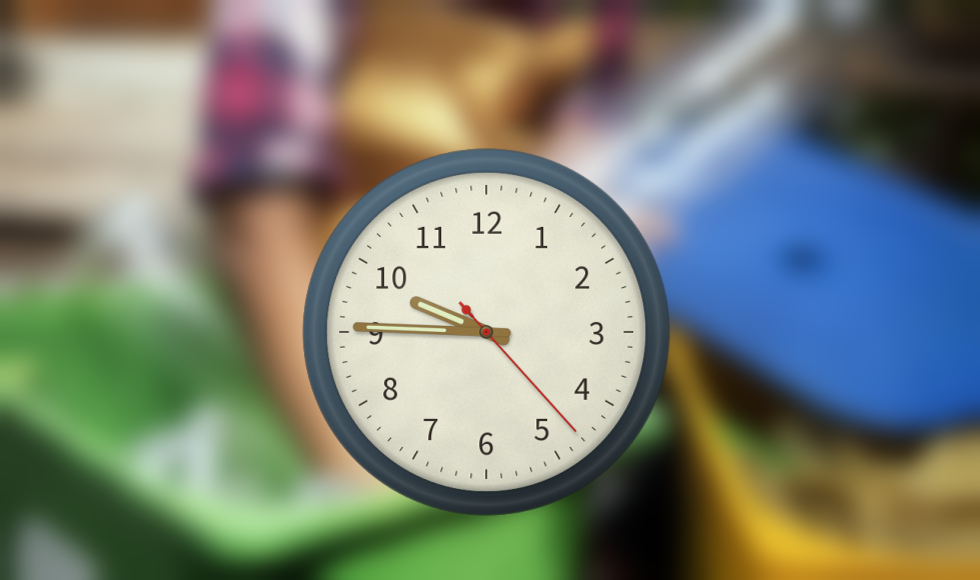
{"hour": 9, "minute": 45, "second": 23}
